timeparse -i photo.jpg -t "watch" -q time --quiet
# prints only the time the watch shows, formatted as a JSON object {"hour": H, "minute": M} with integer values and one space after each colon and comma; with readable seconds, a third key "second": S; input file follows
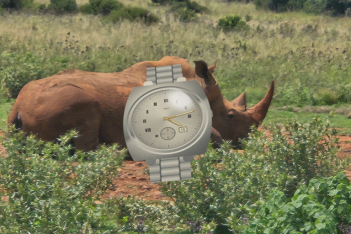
{"hour": 4, "minute": 13}
